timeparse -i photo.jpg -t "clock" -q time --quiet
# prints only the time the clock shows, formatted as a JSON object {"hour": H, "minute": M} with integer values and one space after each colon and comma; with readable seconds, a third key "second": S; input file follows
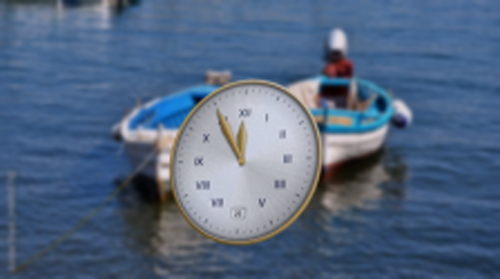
{"hour": 11, "minute": 55}
